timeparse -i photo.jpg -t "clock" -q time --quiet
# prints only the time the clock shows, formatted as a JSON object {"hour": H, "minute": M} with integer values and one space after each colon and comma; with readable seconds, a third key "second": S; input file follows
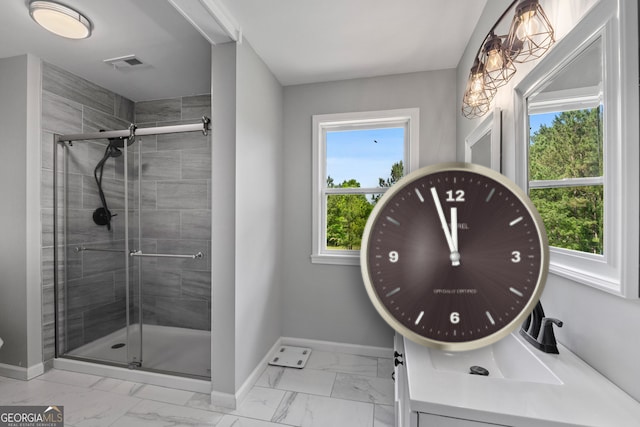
{"hour": 11, "minute": 57}
